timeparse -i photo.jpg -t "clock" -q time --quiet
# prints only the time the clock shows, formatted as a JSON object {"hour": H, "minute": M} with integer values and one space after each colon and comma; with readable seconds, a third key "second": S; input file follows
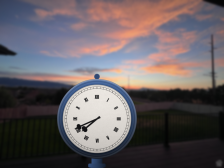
{"hour": 7, "minute": 41}
